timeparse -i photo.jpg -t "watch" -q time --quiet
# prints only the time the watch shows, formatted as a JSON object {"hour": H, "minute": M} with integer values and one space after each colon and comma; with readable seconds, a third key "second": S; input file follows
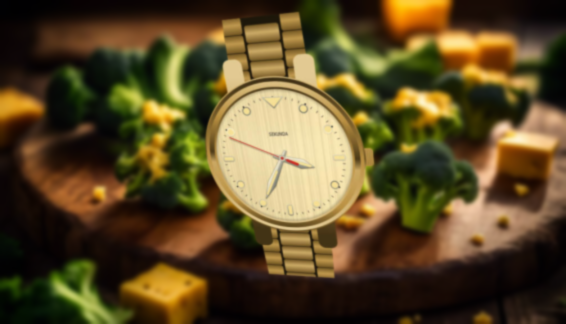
{"hour": 3, "minute": 34, "second": 49}
